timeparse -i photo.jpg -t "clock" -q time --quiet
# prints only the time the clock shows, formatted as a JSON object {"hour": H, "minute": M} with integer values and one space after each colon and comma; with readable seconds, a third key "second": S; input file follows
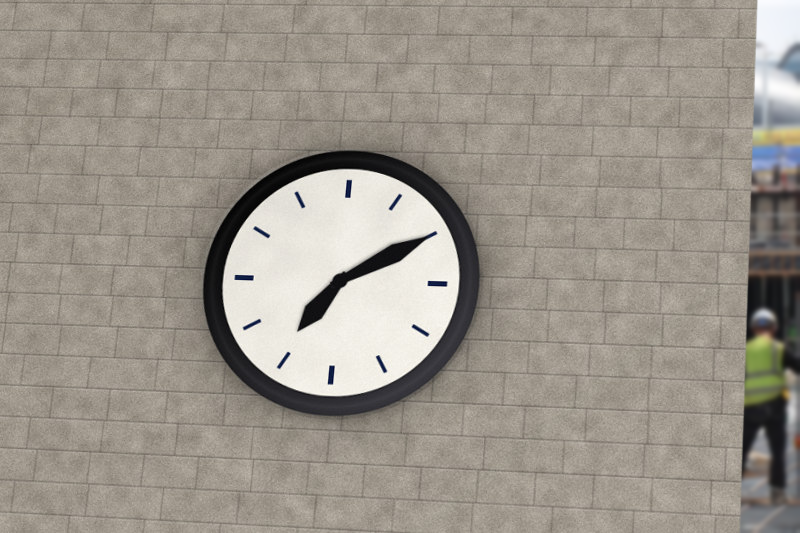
{"hour": 7, "minute": 10}
